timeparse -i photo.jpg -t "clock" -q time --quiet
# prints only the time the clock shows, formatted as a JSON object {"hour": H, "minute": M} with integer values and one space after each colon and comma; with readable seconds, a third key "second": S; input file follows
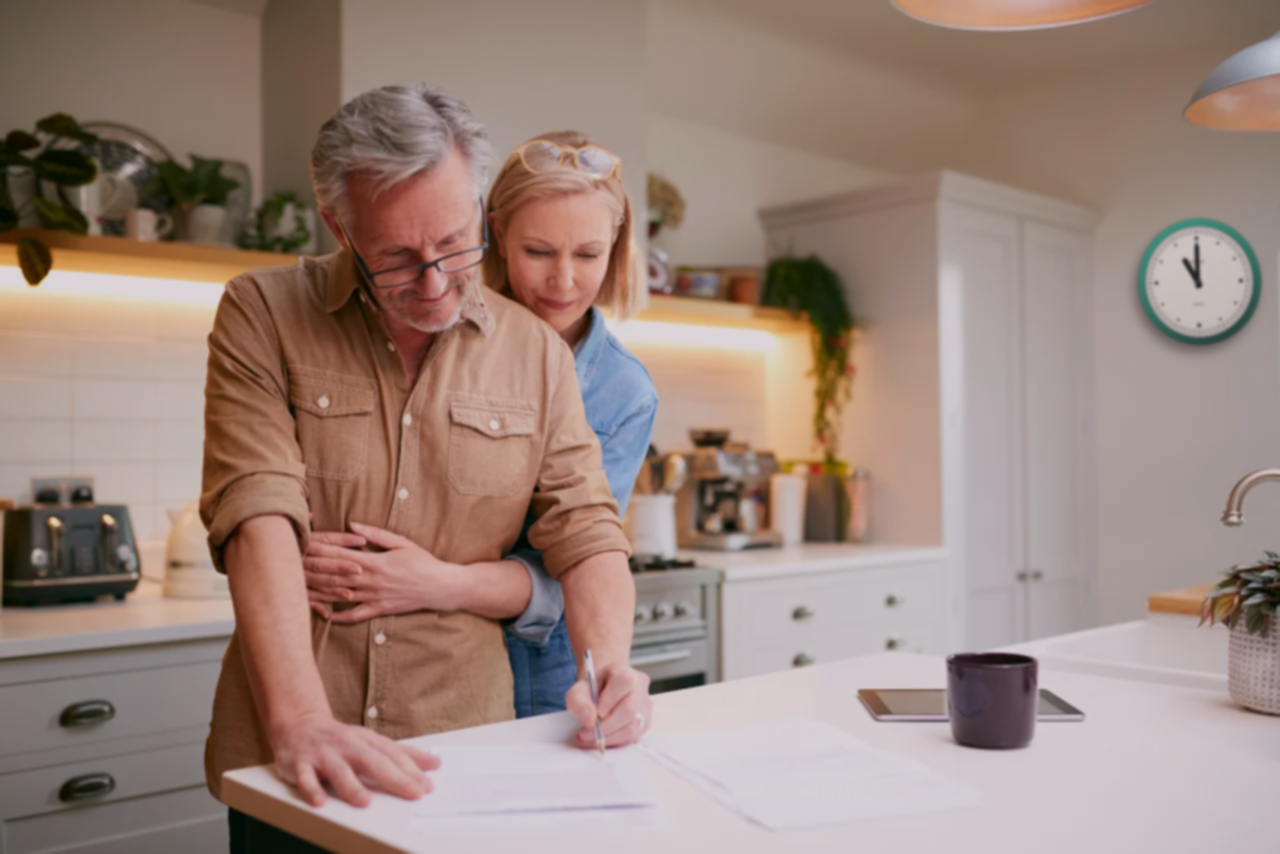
{"hour": 11, "minute": 0}
